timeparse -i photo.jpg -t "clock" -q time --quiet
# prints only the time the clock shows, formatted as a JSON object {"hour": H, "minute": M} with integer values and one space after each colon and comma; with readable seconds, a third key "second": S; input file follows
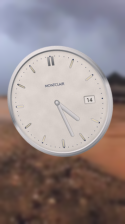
{"hour": 4, "minute": 27}
